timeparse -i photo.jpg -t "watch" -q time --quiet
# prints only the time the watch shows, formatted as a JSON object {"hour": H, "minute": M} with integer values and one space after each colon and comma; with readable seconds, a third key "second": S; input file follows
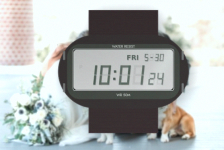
{"hour": 10, "minute": 1, "second": 24}
